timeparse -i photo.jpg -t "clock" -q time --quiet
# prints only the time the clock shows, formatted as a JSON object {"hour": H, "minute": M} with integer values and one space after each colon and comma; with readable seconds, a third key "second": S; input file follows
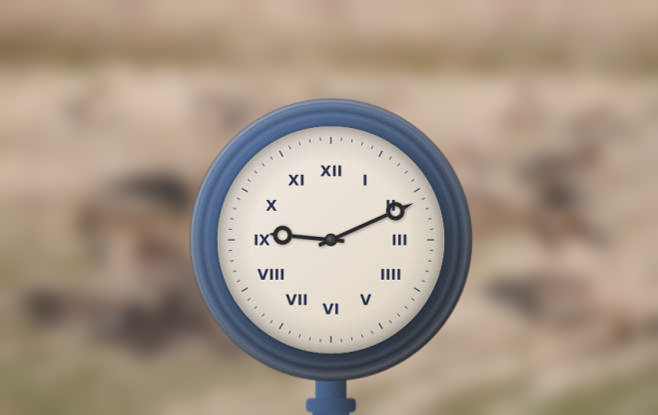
{"hour": 9, "minute": 11}
